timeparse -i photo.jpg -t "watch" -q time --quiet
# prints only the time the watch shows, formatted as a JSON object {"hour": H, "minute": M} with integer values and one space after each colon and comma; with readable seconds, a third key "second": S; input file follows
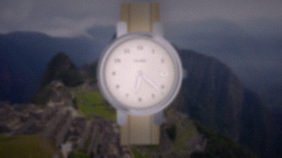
{"hour": 6, "minute": 22}
